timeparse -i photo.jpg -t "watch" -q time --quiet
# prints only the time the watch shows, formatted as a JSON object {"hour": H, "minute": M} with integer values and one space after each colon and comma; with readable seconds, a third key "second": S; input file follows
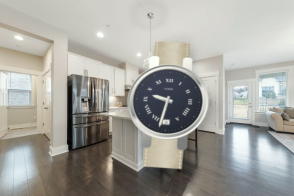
{"hour": 9, "minute": 32}
